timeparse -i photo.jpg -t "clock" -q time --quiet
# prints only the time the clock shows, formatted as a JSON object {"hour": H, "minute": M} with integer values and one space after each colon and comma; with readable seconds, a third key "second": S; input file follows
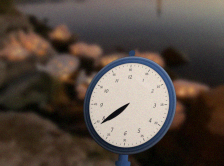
{"hour": 7, "minute": 39}
